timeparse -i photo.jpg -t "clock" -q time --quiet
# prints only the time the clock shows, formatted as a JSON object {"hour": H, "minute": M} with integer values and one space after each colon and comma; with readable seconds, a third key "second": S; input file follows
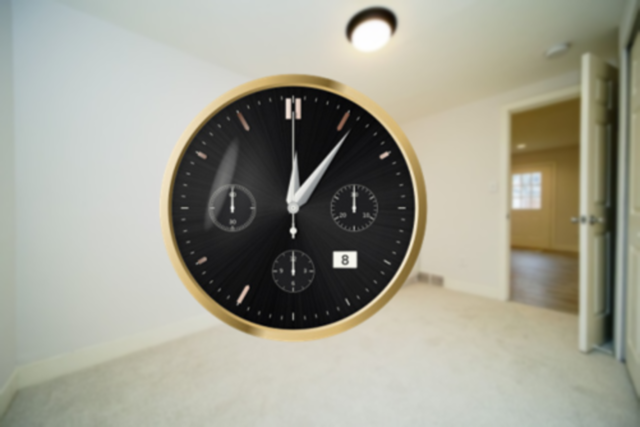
{"hour": 12, "minute": 6}
